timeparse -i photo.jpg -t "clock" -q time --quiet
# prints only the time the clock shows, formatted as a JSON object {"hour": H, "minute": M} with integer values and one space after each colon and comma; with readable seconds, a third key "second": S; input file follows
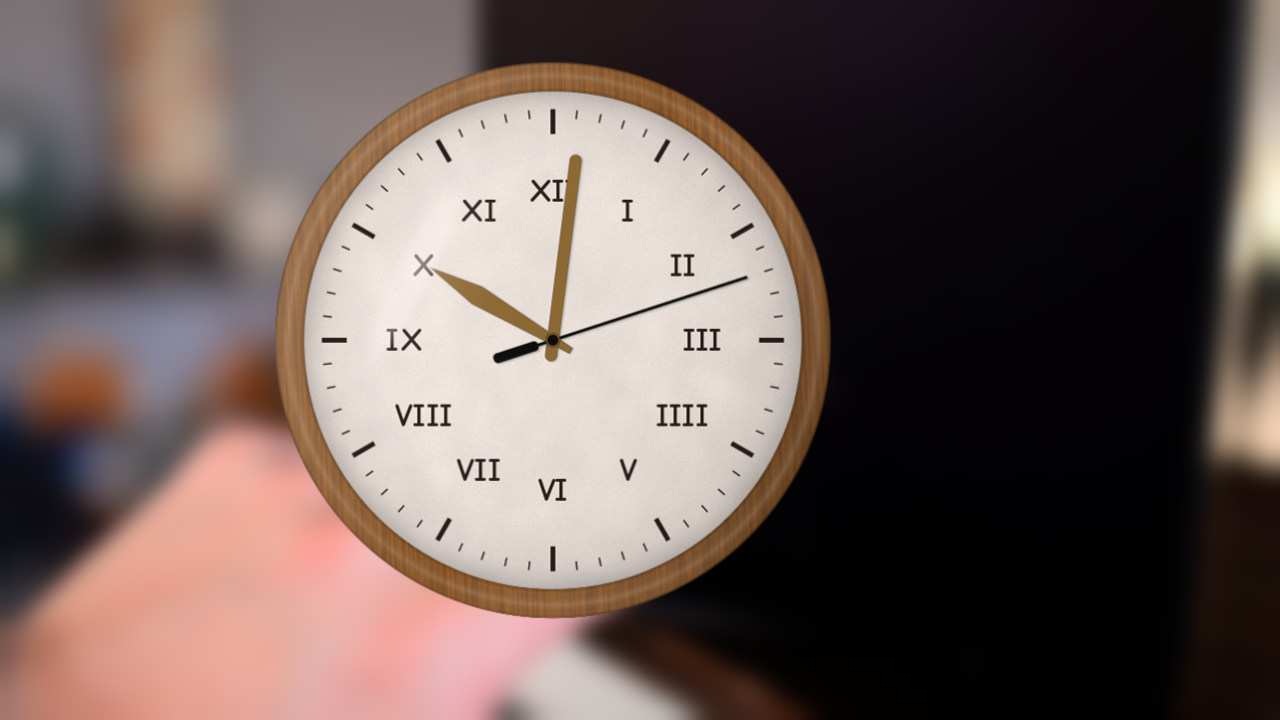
{"hour": 10, "minute": 1, "second": 12}
